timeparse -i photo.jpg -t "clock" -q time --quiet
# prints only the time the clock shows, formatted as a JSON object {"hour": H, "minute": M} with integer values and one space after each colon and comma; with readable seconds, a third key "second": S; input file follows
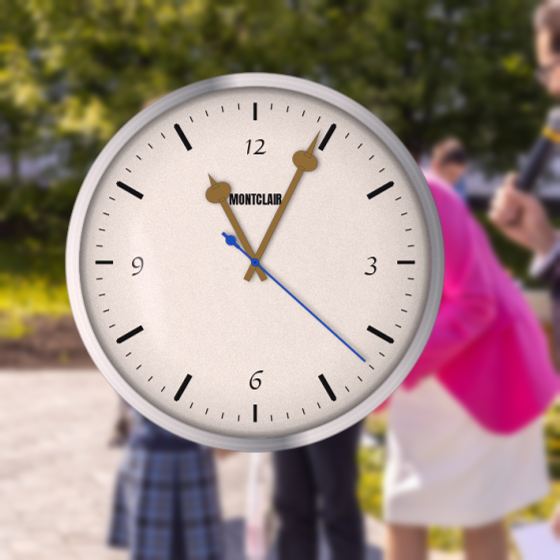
{"hour": 11, "minute": 4, "second": 22}
